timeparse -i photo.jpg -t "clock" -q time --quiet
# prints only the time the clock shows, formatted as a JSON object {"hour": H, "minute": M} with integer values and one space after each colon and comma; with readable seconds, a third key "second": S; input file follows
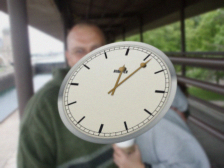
{"hour": 12, "minute": 6}
